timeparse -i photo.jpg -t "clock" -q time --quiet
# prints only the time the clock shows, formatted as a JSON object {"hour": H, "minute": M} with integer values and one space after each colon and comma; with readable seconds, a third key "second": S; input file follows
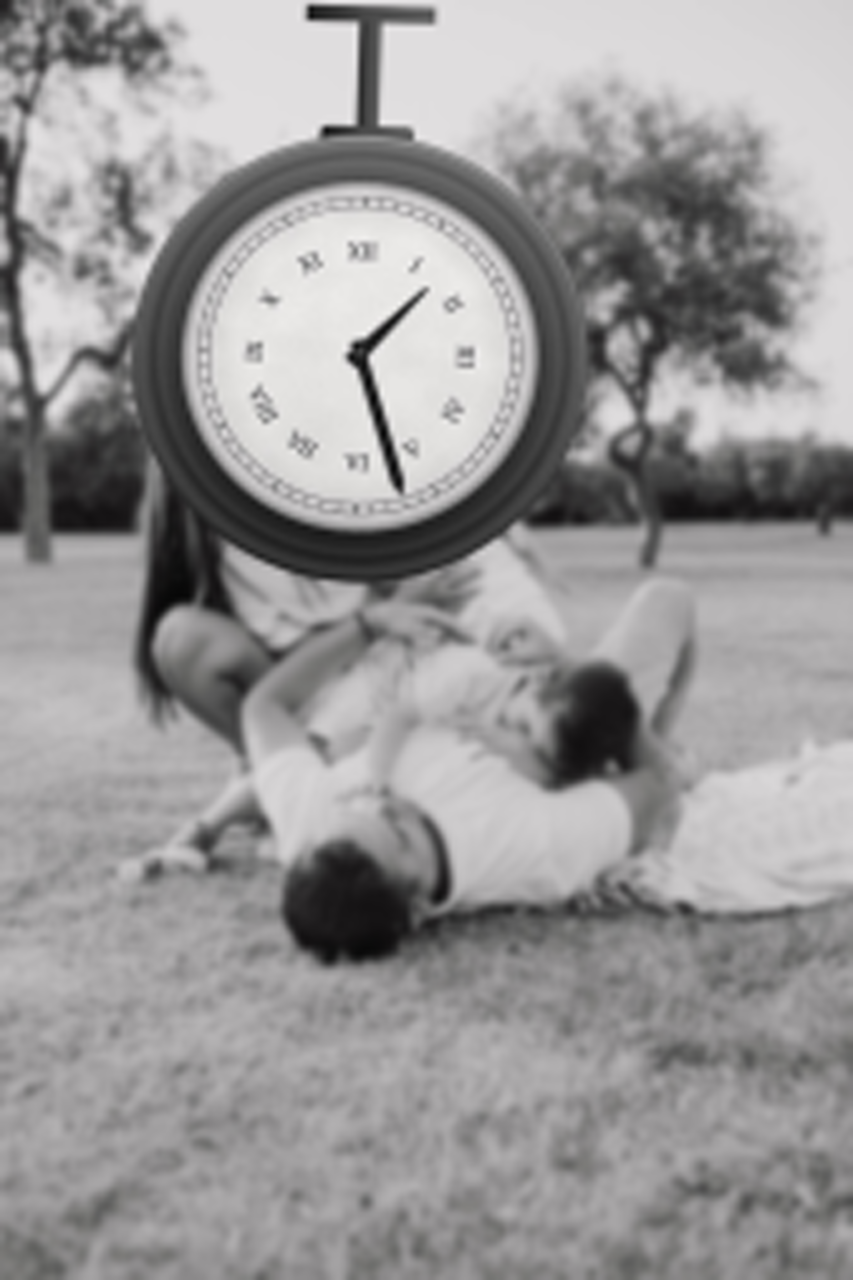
{"hour": 1, "minute": 27}
